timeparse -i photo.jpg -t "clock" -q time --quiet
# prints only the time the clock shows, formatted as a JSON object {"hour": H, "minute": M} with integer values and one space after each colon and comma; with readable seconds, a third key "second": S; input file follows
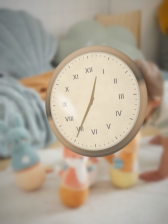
{"hour": 12, "minute": 35}
